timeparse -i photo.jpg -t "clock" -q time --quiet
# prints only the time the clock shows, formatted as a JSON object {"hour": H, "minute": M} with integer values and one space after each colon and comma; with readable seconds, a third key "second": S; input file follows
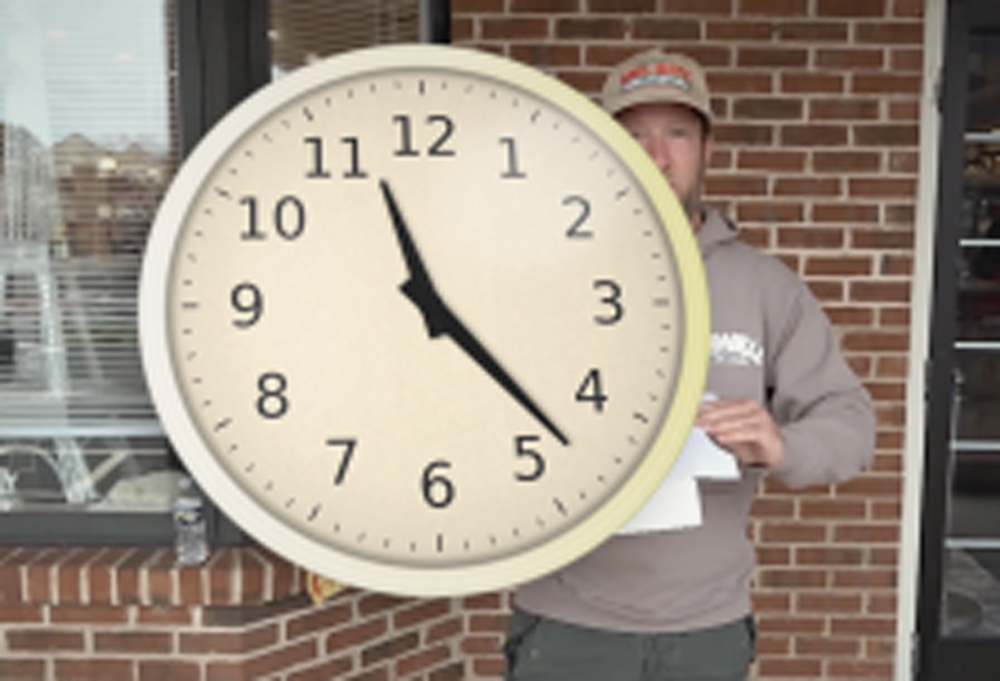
{"hour": 11, "minute": 23}
